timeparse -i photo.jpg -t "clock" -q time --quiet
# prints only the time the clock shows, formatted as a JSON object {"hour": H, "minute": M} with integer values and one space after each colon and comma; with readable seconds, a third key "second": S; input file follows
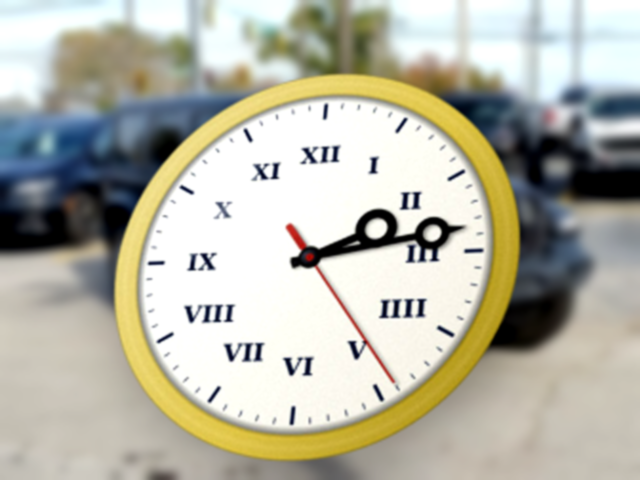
{"hour": 2, "minute": 13, "second": 24}
